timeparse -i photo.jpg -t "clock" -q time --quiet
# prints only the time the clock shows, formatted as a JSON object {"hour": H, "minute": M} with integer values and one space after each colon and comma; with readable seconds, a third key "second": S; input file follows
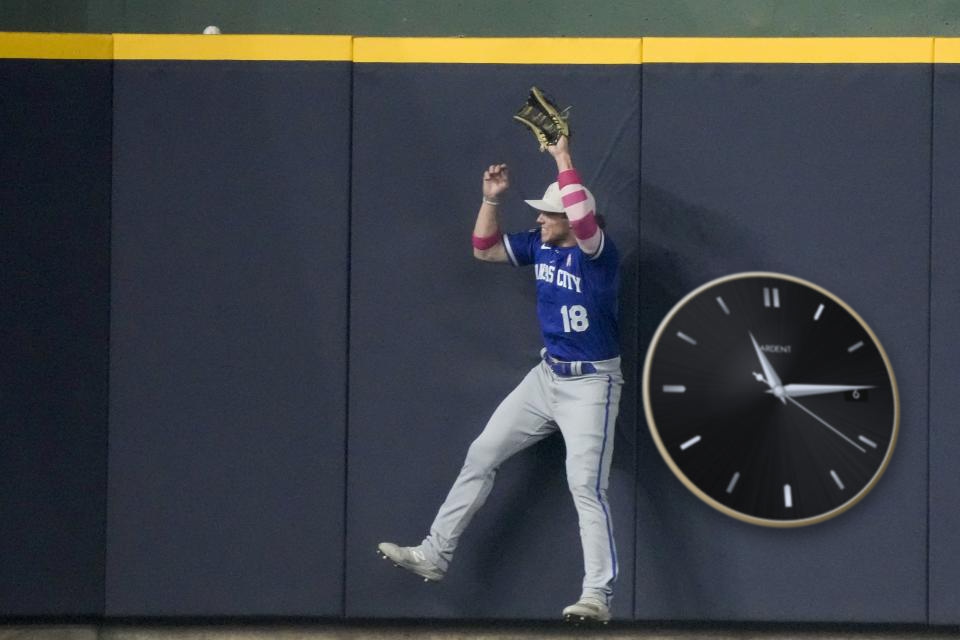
{"hour": 11, "minute": 14, "second": 21}
